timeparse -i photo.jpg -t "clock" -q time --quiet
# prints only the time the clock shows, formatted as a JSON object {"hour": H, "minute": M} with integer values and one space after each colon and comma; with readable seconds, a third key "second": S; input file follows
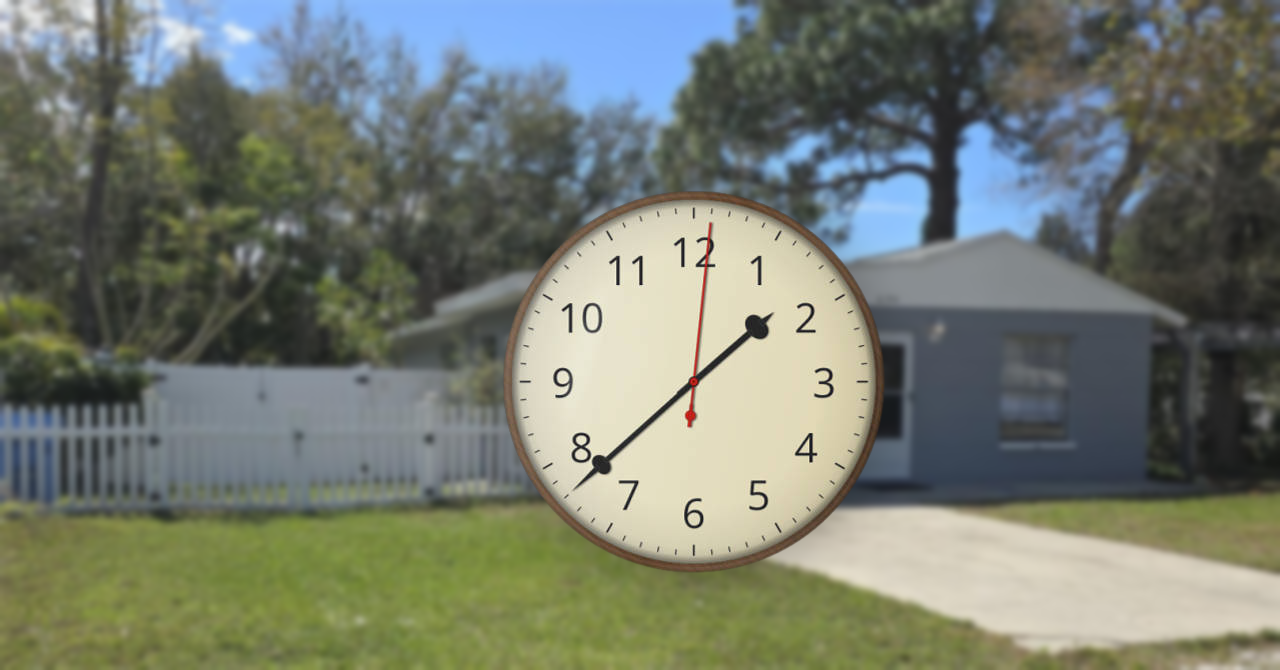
{"hour": 1, "minute": 38, "second": 1}
